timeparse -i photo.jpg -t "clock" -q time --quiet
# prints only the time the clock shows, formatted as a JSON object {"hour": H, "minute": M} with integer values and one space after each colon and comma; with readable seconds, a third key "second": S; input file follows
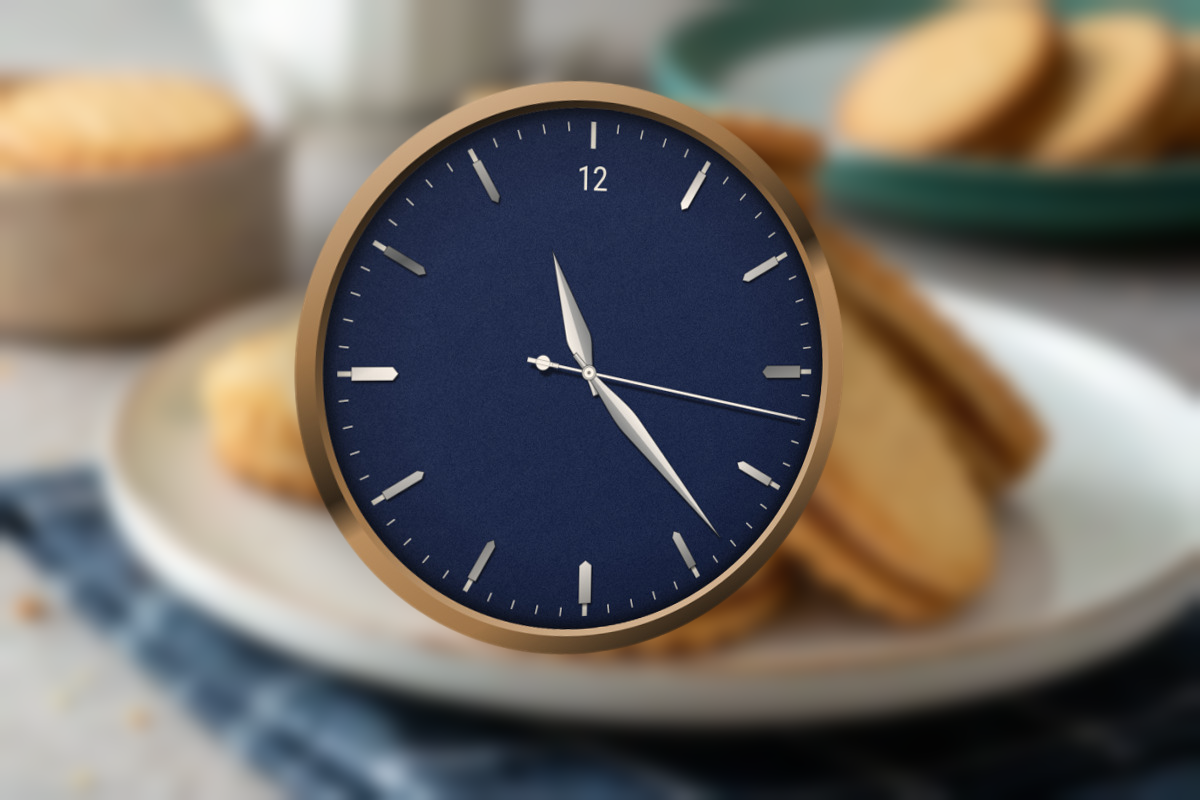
{"hour": 11, "minute": 23, "second": 17}
